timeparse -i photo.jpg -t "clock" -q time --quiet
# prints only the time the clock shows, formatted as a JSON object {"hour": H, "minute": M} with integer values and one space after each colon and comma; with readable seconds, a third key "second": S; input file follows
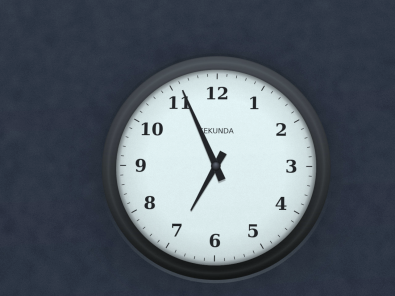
{"hour": 6, "minute": 56}
